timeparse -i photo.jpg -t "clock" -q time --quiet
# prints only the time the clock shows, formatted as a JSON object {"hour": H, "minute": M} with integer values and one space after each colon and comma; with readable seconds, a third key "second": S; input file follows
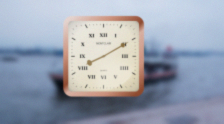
{"hour": 8, "minute": 10}
